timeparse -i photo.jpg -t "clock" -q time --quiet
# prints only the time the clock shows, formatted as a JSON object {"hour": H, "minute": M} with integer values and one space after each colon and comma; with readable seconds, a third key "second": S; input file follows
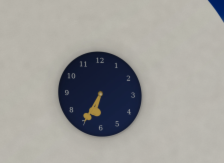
{"hour": 6, "minute": 35}
